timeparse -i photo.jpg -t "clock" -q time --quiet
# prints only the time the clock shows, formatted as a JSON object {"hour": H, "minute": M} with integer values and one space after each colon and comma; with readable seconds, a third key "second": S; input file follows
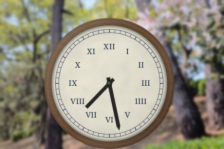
{"hour": 7, "minute": 28}
